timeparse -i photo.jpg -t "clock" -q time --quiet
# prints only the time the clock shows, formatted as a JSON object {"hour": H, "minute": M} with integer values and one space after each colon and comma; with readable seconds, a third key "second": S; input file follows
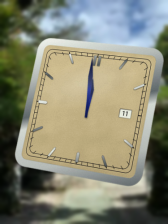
{"hour": 11, "minute": 59}
